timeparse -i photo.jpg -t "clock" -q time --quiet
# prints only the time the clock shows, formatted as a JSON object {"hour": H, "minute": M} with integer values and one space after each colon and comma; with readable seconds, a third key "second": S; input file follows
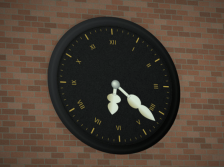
{"hour": 6, "minute": 22}
